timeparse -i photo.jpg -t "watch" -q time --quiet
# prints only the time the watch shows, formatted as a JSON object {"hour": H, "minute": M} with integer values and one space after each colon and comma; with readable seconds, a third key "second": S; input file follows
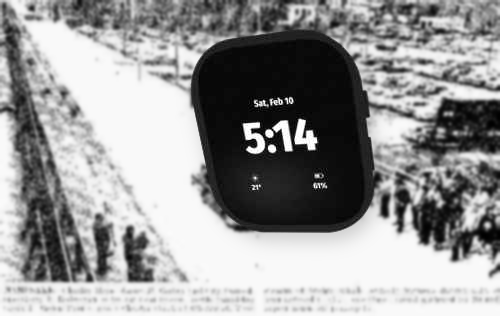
{"hour": 5, "minute": 14}
